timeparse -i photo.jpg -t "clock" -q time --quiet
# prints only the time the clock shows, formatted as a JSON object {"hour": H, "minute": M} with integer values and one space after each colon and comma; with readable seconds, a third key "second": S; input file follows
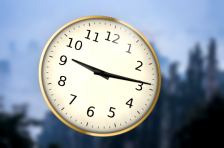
{"hour": 9, "minute": 14}
